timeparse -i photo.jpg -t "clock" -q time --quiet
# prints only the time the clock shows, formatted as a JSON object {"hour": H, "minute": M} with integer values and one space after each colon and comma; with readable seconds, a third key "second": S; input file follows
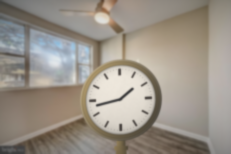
{"hour": 1, "minute": 43}
